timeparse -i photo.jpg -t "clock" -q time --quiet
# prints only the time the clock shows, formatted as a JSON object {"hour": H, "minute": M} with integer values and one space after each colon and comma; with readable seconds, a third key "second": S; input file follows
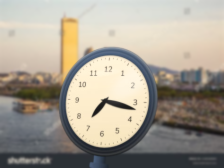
{"hour": 7, "minute": 17}
